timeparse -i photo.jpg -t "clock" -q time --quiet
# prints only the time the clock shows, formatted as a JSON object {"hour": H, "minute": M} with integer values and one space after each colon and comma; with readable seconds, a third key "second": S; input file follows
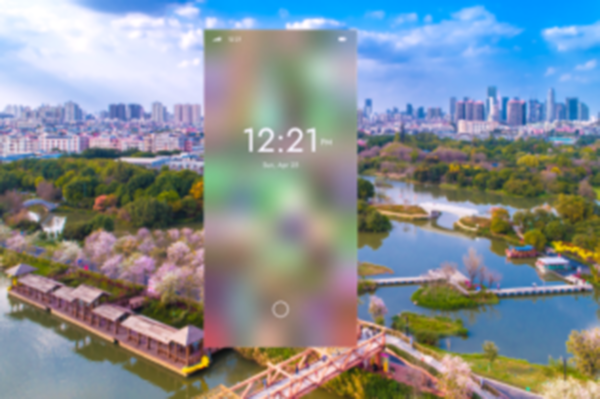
{"hour": 12, "minute": 21}
